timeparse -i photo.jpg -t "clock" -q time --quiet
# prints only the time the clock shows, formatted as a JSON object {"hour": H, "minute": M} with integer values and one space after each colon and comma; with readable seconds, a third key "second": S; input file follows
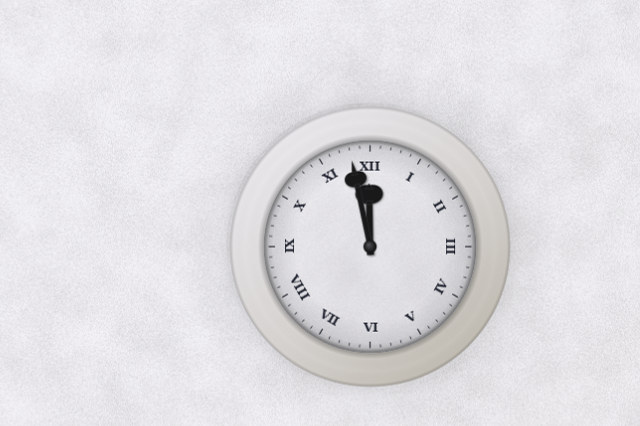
{"hour": 11, "minute": 58}
